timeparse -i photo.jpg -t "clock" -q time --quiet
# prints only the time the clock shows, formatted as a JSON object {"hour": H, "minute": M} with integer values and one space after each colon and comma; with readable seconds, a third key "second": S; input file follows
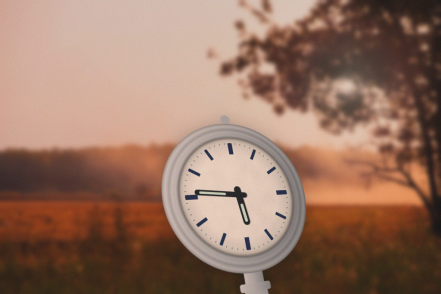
{"hour": 5, "minute": 46}
